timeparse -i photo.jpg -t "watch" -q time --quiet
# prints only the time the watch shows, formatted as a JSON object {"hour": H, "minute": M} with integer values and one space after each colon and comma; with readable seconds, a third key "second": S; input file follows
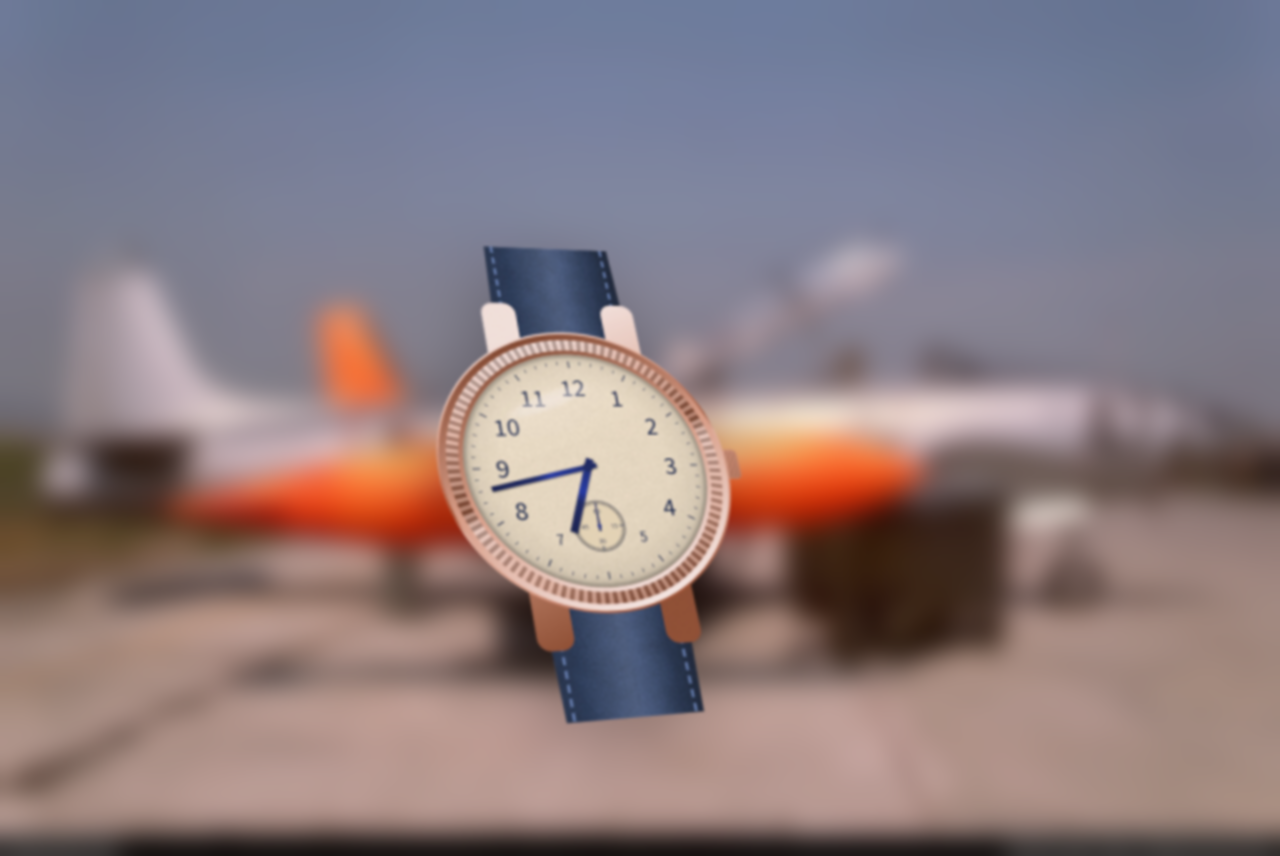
{"hour": 6, "minute": 43}
